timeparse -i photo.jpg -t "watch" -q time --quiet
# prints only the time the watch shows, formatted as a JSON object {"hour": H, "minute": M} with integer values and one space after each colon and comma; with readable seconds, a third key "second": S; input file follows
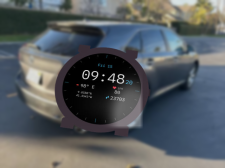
{"hour": 9, "minute": 48}
